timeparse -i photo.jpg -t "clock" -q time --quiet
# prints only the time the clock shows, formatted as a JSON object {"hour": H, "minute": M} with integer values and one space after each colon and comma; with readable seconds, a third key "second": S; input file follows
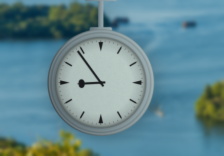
{"hour": 8, "minute": 54}
